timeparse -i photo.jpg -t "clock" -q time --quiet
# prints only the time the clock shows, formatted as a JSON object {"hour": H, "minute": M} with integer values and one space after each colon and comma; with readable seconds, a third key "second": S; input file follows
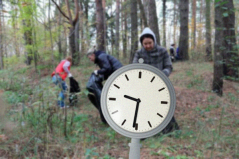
{"hour": 9, "minute": 31}
